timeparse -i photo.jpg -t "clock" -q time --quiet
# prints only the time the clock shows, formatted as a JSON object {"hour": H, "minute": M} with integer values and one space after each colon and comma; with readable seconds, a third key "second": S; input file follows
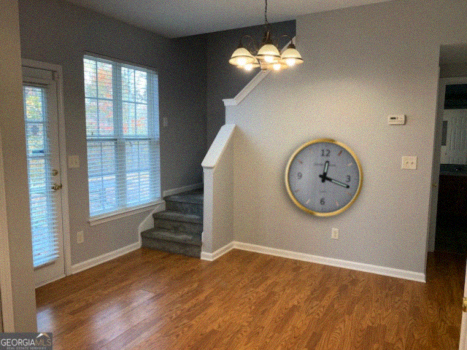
{"hour": 12, "minute": 18}
